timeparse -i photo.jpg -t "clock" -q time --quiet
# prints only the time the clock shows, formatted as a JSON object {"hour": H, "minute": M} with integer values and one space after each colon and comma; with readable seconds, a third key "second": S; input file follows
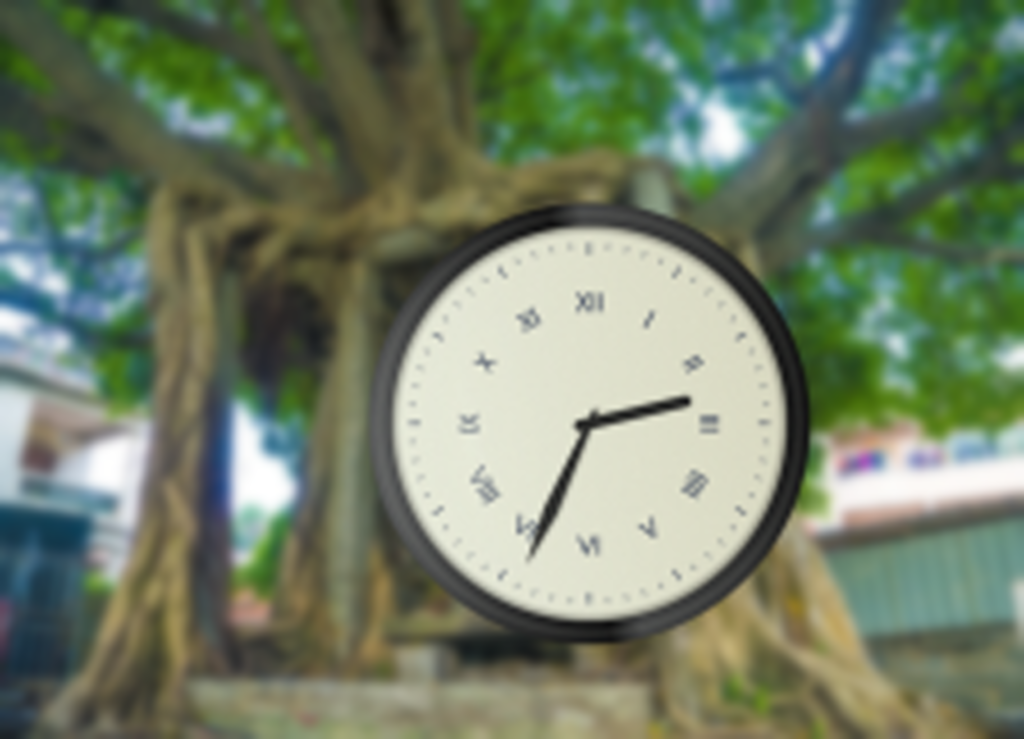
{"hour": 2, "minute": 34}
